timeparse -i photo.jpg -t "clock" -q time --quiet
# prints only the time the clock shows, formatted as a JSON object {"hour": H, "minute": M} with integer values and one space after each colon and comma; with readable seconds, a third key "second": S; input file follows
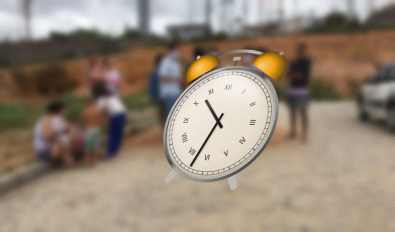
{"hour": 10, "minute": 33}
